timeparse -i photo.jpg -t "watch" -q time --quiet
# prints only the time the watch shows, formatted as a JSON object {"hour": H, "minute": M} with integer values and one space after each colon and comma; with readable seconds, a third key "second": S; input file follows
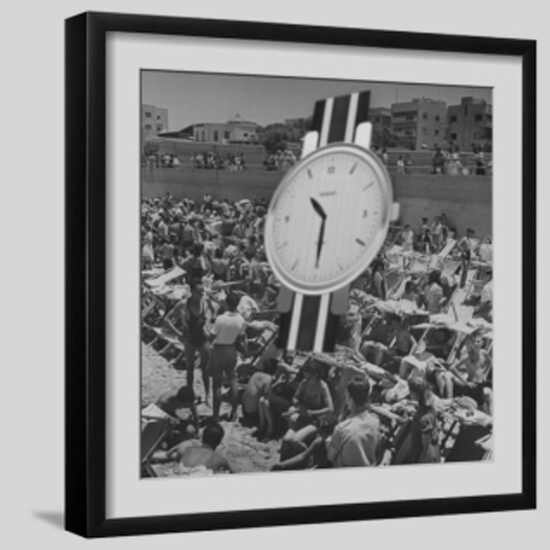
{"hour": 10, "minute": 30}
